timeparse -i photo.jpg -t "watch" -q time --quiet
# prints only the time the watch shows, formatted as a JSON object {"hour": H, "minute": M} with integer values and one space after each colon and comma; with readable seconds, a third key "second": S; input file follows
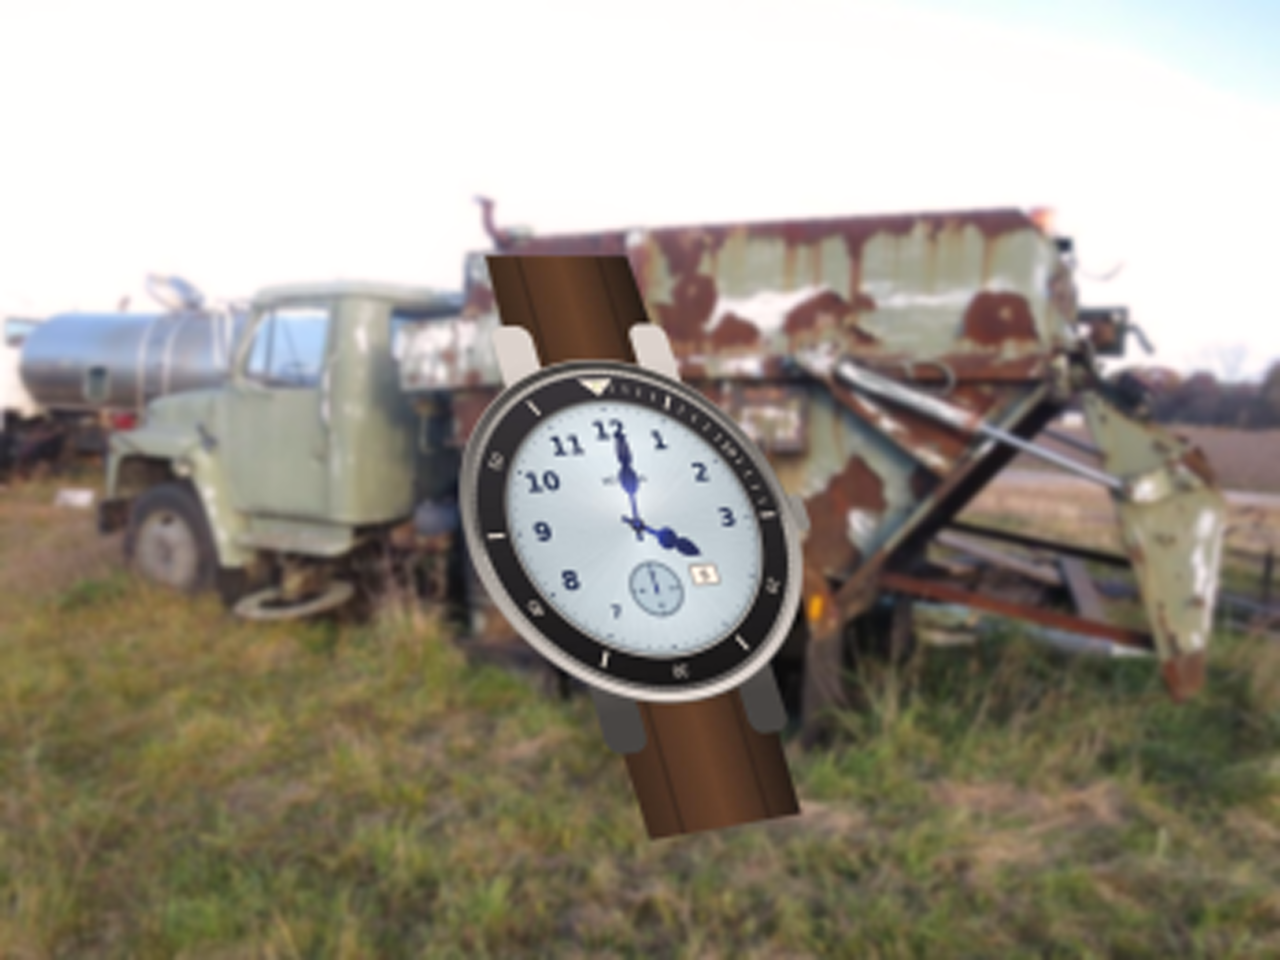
{"hour": 4, "minute": 1}
